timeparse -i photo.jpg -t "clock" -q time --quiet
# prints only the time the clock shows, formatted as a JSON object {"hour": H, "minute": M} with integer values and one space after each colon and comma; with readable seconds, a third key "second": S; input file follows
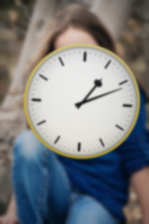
{"hour": 1, "minute": 11}
